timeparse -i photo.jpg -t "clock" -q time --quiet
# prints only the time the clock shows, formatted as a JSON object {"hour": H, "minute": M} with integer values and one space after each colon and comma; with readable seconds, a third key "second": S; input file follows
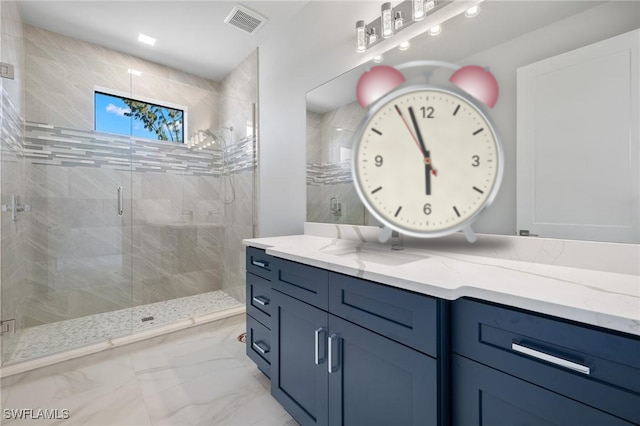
{"hour": 5, "minute": 56, "second": 55}
